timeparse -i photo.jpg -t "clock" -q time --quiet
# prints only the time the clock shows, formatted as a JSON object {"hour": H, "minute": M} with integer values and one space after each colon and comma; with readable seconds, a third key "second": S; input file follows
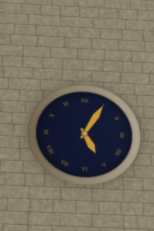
{"hour": 5, "minute": 5}
